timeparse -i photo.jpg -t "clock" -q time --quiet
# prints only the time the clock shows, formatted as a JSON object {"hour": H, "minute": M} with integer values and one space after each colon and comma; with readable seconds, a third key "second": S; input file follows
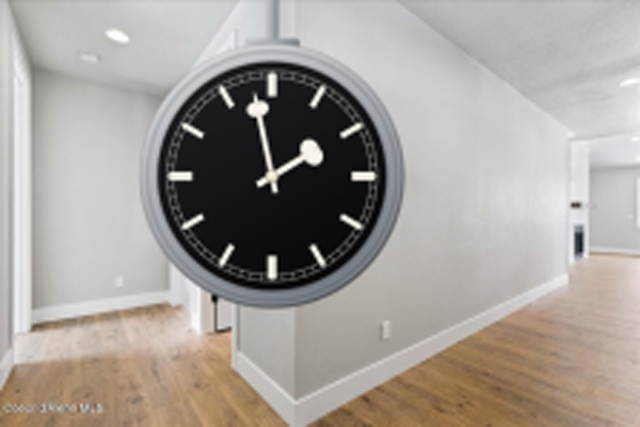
{"hour": 1, "minute": 58}
